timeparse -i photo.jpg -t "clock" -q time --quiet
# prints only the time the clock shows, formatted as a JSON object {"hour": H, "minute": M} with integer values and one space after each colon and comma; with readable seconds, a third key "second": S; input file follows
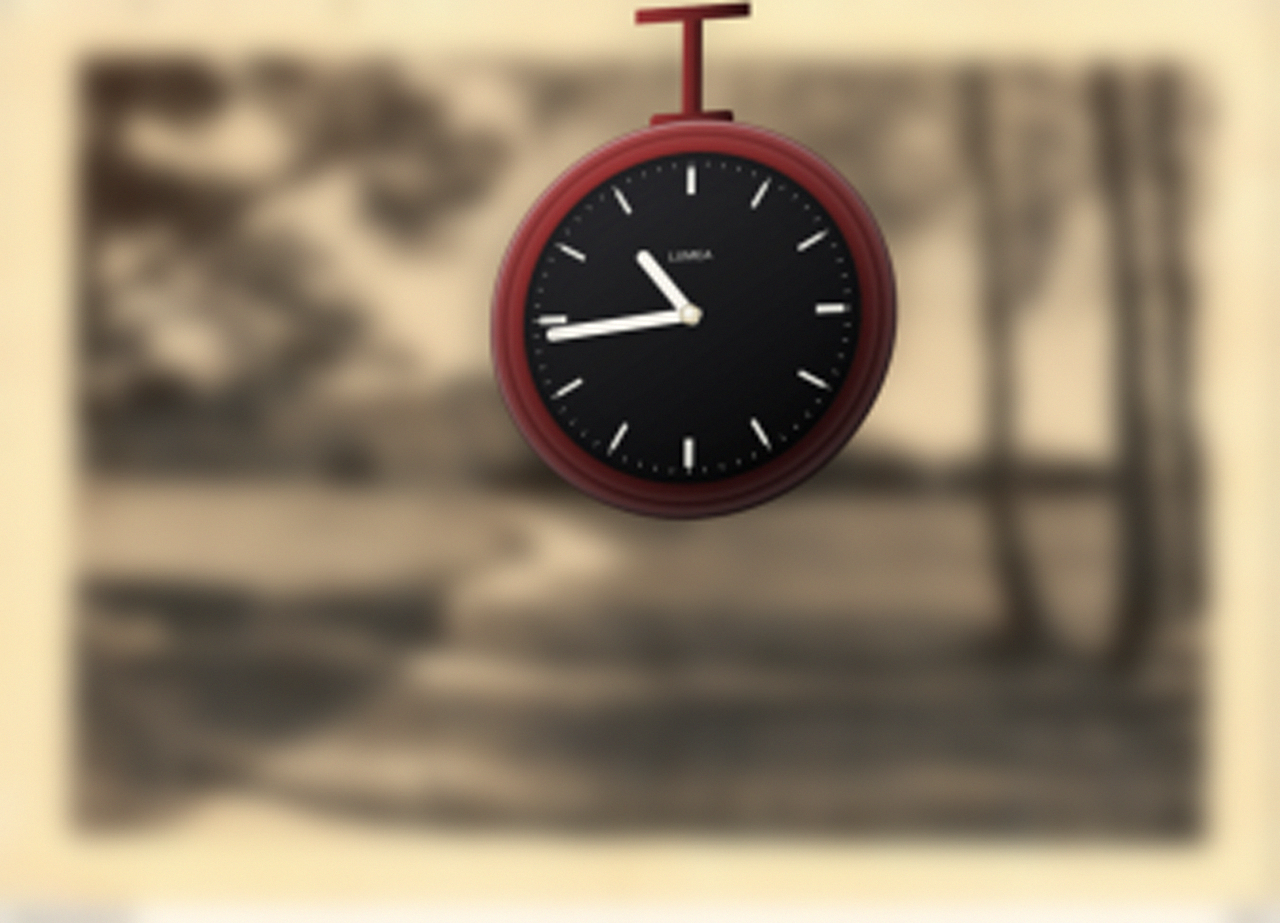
{"hour": 10, "minute": 44}
